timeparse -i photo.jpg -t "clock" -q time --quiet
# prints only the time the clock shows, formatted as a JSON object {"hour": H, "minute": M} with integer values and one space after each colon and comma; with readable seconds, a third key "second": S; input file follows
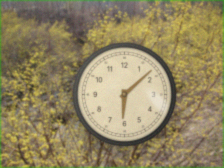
{"hour": 6, "minute": 8}
